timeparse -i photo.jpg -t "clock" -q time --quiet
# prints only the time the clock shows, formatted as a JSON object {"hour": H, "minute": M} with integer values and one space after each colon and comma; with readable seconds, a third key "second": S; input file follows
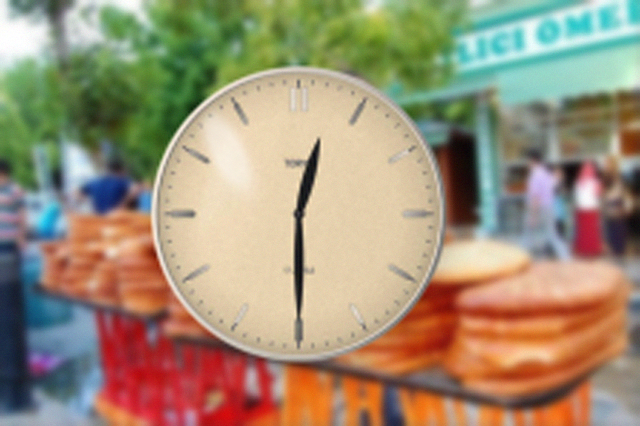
{"hour": 12, "minute": 30}
